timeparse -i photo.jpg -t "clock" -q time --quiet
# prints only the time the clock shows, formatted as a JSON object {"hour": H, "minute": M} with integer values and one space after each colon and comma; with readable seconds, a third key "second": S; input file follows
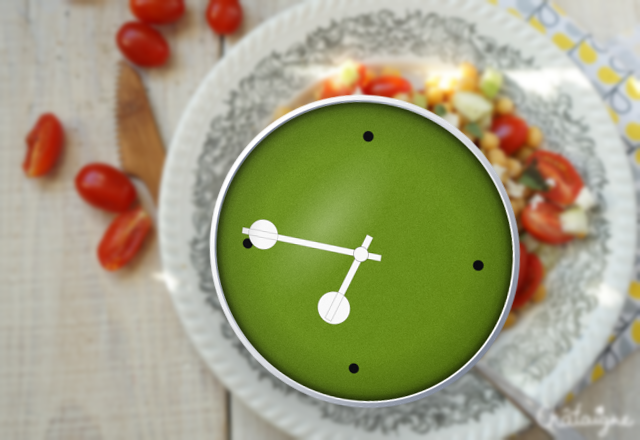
{"hour": 6, "minute": 46}
